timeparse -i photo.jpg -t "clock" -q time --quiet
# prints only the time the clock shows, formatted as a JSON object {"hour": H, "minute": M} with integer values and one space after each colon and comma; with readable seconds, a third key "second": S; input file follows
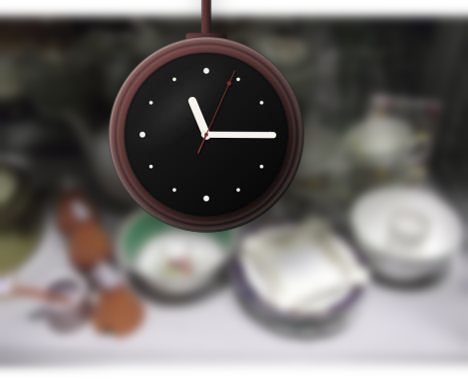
{"hour": 11, "minute": 15, "second": 4}
